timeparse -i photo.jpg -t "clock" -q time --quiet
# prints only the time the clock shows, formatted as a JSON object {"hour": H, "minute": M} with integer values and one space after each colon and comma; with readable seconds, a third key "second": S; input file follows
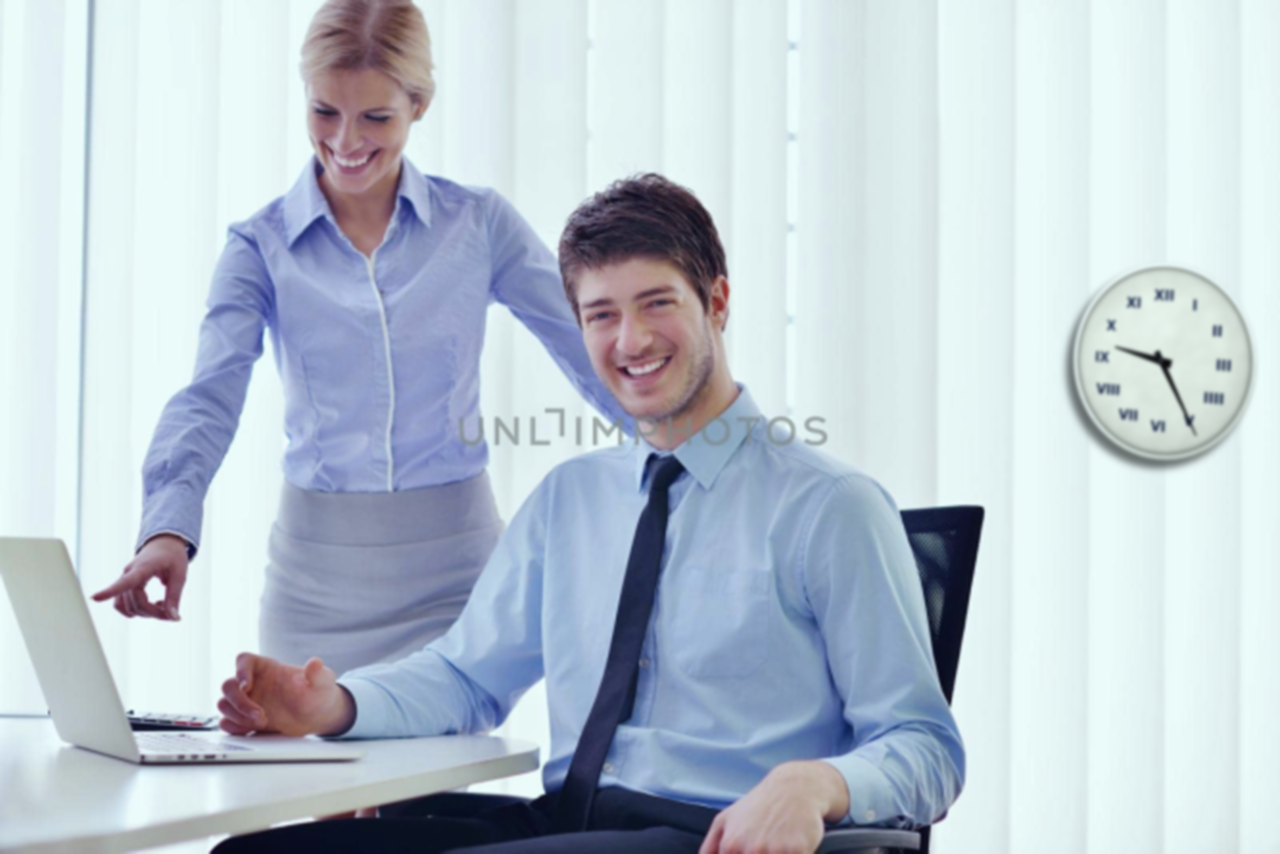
{"hour": 9, "minute": 25}
